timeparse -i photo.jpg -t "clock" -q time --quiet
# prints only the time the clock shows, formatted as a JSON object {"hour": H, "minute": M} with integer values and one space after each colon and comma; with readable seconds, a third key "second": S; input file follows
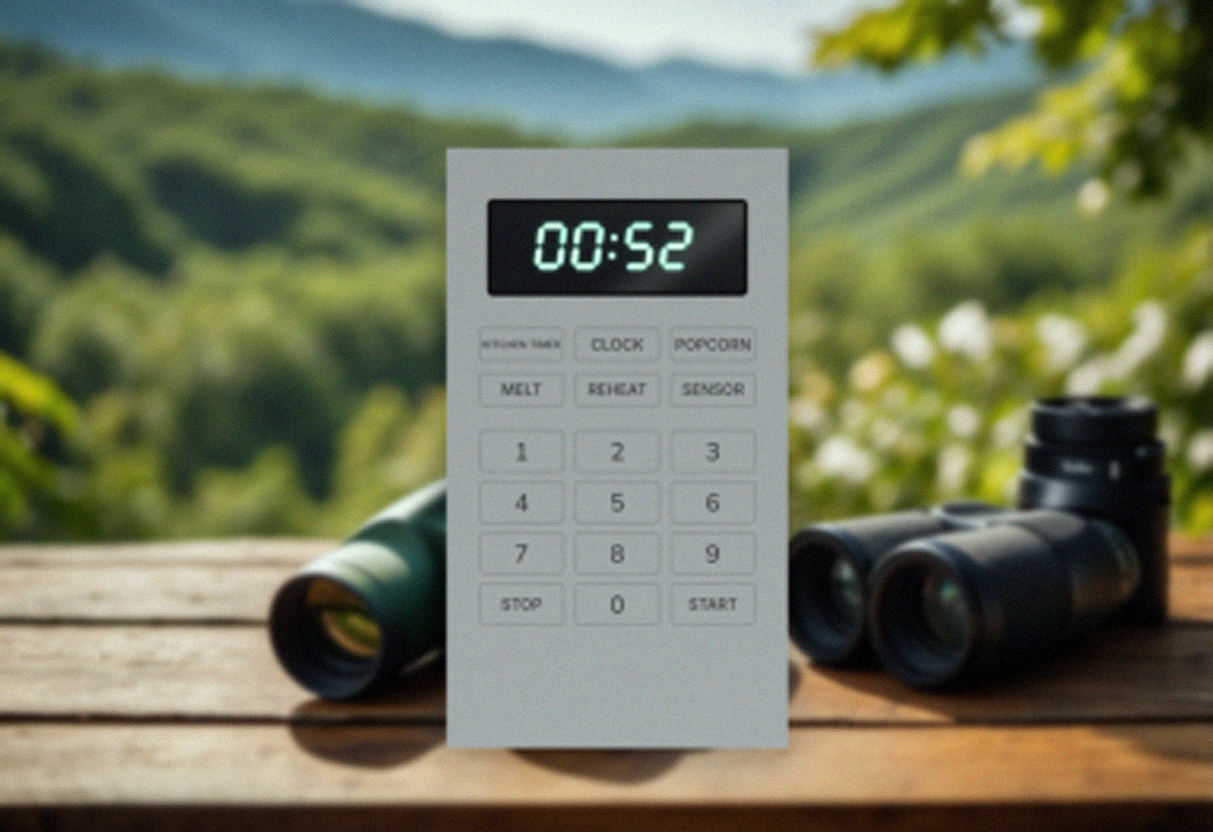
{"hour": 0, "minute": 52}
